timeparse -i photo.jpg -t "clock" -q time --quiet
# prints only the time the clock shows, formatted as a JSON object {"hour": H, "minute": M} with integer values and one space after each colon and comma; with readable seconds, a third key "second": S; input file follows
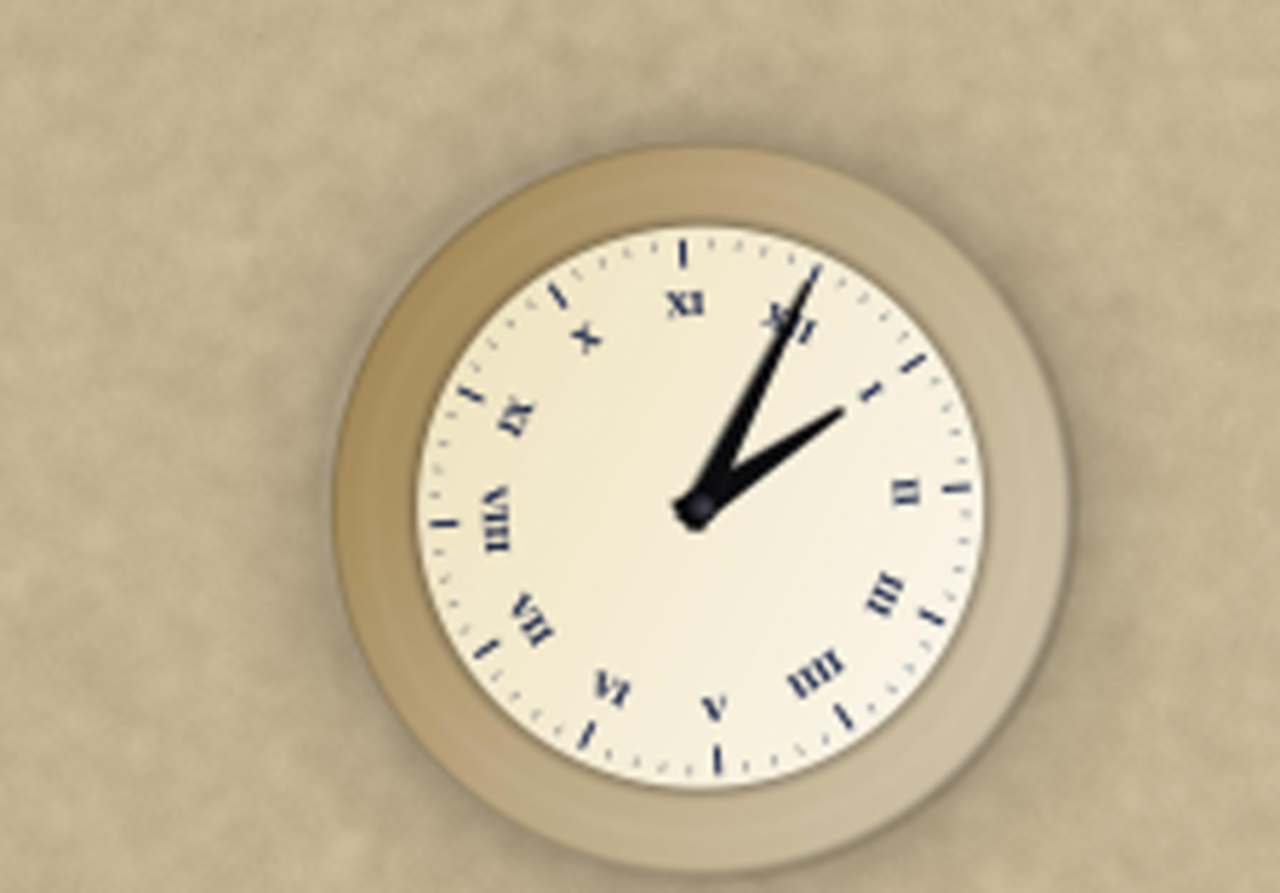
{"hour": 1, "minute": 0}
